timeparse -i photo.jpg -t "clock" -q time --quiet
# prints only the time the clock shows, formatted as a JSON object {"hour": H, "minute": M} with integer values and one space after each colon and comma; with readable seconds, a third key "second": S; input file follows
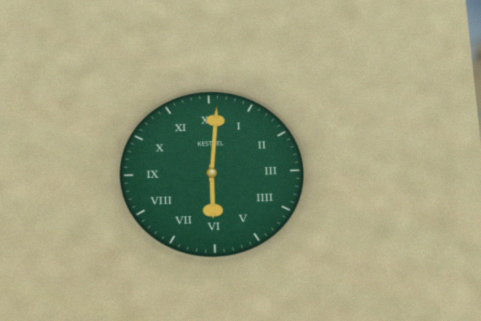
{"hour": 6, "minute": 1}
